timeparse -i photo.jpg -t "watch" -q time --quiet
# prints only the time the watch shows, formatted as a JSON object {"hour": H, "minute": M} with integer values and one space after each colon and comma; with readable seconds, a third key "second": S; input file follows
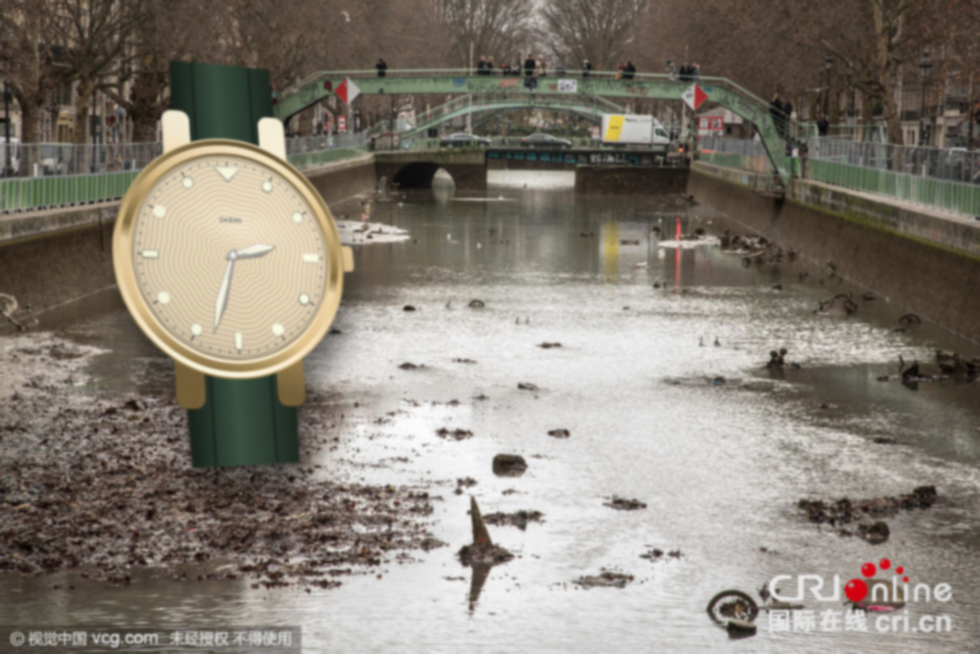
{"hour": 2, "minute": 33}
